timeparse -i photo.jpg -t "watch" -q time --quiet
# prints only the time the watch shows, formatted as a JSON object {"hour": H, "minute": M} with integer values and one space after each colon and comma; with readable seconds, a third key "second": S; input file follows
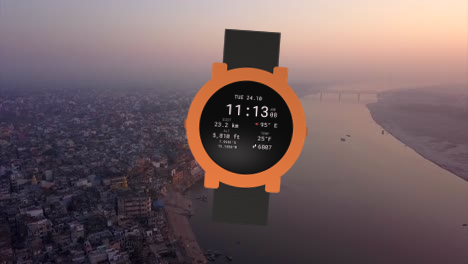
{"hour": 11, "minute": 13}
